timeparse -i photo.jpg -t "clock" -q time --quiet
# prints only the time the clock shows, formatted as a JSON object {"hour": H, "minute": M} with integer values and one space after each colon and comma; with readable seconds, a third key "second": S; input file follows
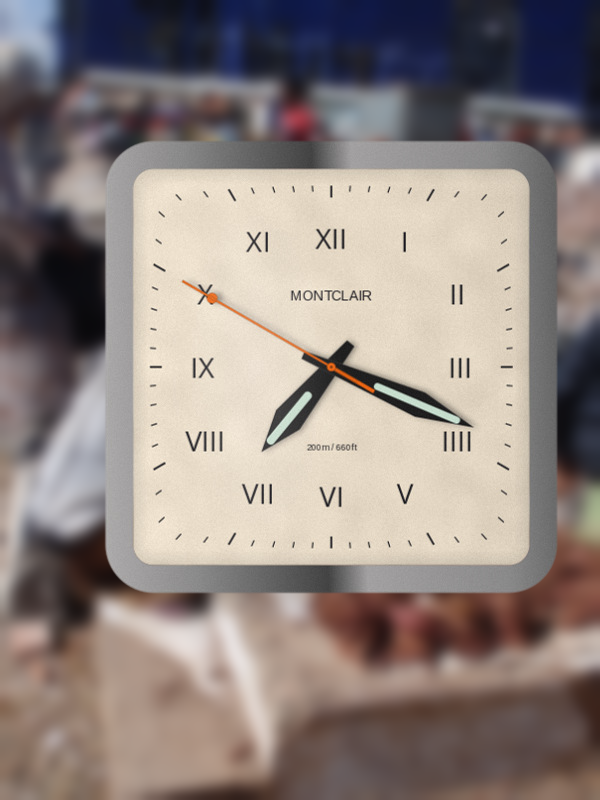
{"hour": 7, "minute": 18, "second": 50}
